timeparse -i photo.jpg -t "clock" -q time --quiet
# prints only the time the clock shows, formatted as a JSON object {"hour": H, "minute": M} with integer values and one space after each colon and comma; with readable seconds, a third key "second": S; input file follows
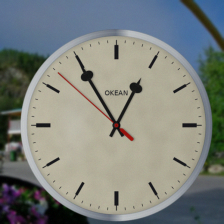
{"hour": 12, "minute": 54, "second": 52}
